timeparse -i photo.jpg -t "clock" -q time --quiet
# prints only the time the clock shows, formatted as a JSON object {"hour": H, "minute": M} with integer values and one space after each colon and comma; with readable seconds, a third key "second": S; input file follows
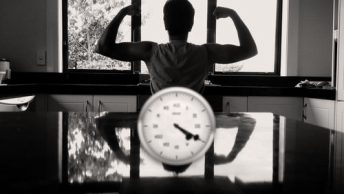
{"hour": 4, "minute": 20}
